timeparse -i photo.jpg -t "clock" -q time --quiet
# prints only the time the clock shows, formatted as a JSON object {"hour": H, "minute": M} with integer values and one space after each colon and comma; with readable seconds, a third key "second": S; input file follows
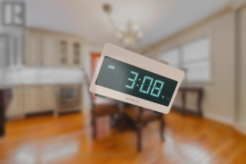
{"hour": 3, "minute": 8}
